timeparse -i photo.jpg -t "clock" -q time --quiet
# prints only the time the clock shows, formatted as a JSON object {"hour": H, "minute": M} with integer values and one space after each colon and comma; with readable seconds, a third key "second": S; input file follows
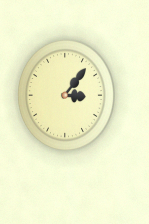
{"hour": 3, "minute": 7}
